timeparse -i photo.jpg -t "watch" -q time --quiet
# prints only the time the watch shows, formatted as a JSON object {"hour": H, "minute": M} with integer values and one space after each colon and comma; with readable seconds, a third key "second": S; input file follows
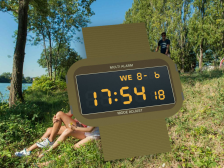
{"hour": 17, "minute": 54, "second": 18}
